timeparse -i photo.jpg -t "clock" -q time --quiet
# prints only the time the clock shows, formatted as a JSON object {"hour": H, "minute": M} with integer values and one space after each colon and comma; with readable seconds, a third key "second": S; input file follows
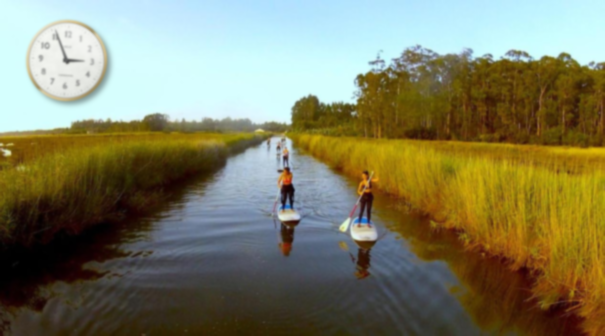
{"hour": 2, "minute": 56}
